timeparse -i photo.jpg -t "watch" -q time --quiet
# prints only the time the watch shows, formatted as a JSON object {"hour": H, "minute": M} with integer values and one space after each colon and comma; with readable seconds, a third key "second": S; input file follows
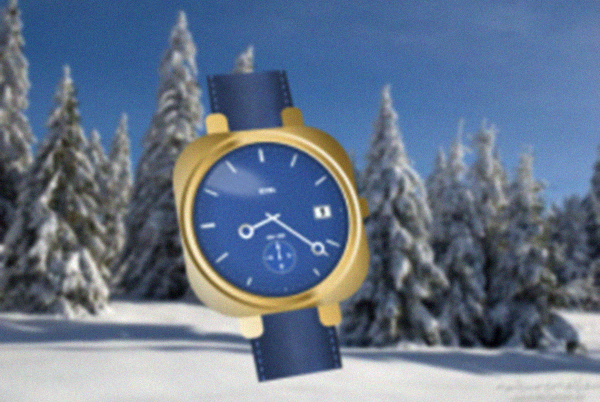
{"hour": 8, "minute": 22}
